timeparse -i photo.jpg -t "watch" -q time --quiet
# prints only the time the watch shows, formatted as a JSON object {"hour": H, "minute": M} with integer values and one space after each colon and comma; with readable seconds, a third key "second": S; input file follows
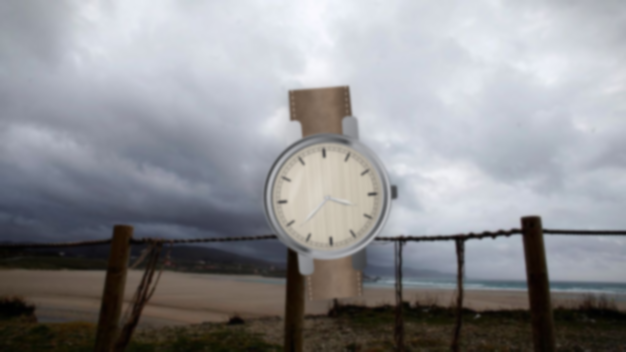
{"hour": 3, "minute": 38}
